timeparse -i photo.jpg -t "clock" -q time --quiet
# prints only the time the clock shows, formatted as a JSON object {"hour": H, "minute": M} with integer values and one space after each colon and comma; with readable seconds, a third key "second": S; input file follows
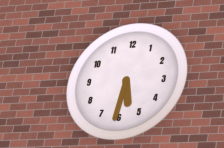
{"hour": 5, "minute": 31}
